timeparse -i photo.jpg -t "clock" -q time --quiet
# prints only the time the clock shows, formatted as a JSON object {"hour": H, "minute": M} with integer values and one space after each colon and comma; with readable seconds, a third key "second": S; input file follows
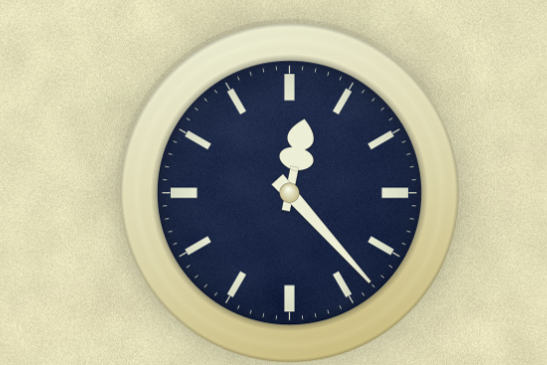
{"hour": 12, "minute": 23}
